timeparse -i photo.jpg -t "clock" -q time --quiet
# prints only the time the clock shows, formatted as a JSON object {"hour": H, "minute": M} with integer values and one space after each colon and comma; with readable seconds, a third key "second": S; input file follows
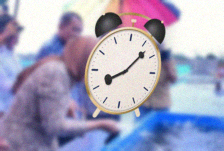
{"hour": 8, "minute": 7}
